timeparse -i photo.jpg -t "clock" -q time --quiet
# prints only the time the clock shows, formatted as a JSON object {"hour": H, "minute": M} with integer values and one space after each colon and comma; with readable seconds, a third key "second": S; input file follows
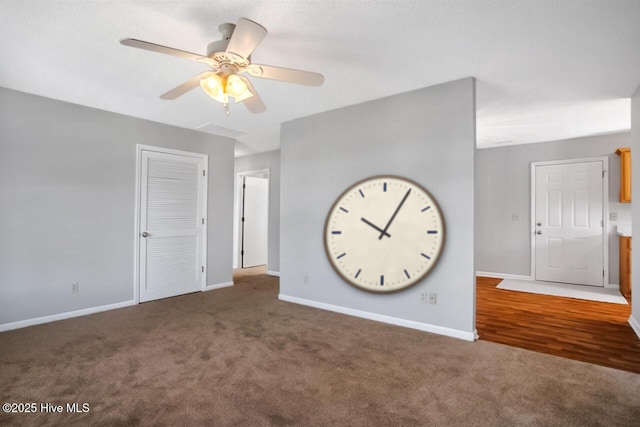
{"hour": 10, "minute": 5}
